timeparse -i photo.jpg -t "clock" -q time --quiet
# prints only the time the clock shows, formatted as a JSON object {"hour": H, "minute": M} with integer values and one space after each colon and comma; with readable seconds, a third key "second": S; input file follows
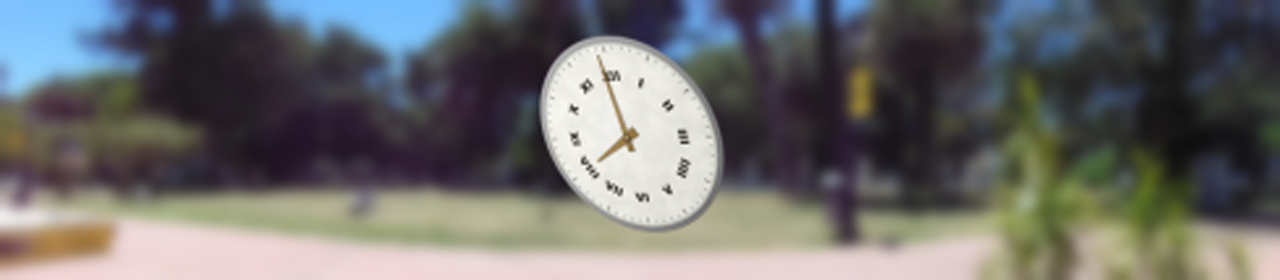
{"hour": 7, "minute": 59}
